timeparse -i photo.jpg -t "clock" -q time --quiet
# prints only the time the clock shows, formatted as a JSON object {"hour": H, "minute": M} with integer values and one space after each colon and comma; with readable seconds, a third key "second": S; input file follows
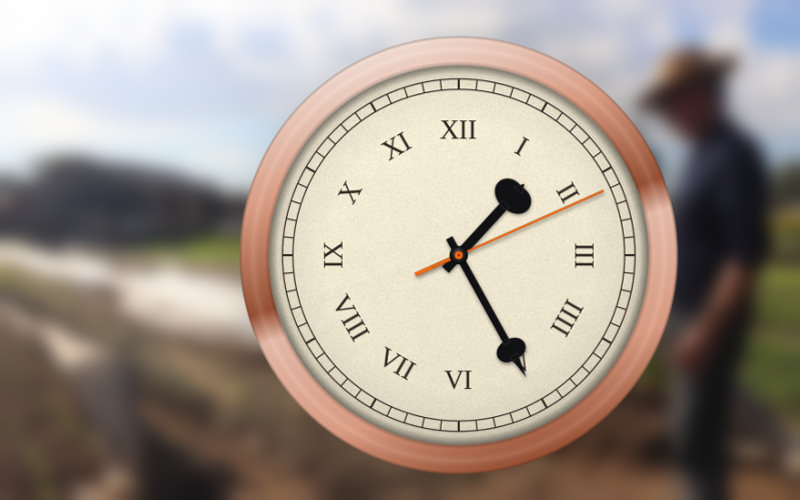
{"hour": 1, "minute": 25, "second": 11}
